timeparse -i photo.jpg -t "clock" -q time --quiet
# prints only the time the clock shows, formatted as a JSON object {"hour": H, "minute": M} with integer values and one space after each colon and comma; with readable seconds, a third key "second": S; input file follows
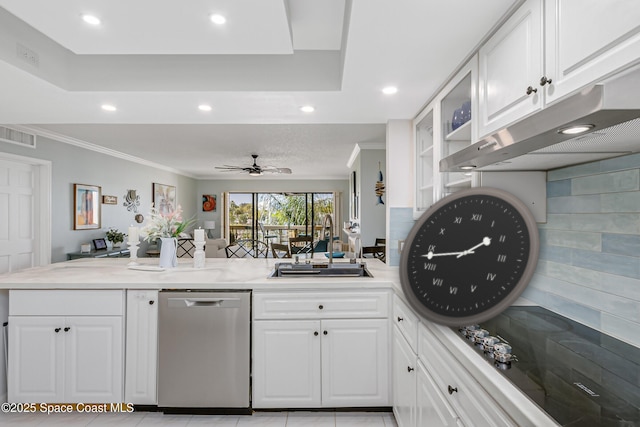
{"hour": 1, "minute": 43}
